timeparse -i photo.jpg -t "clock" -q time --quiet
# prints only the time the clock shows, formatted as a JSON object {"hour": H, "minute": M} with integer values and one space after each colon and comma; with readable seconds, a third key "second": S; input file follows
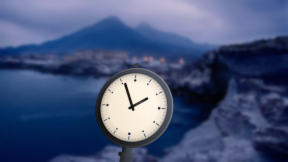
{"hour": 1, "minute": 56}
